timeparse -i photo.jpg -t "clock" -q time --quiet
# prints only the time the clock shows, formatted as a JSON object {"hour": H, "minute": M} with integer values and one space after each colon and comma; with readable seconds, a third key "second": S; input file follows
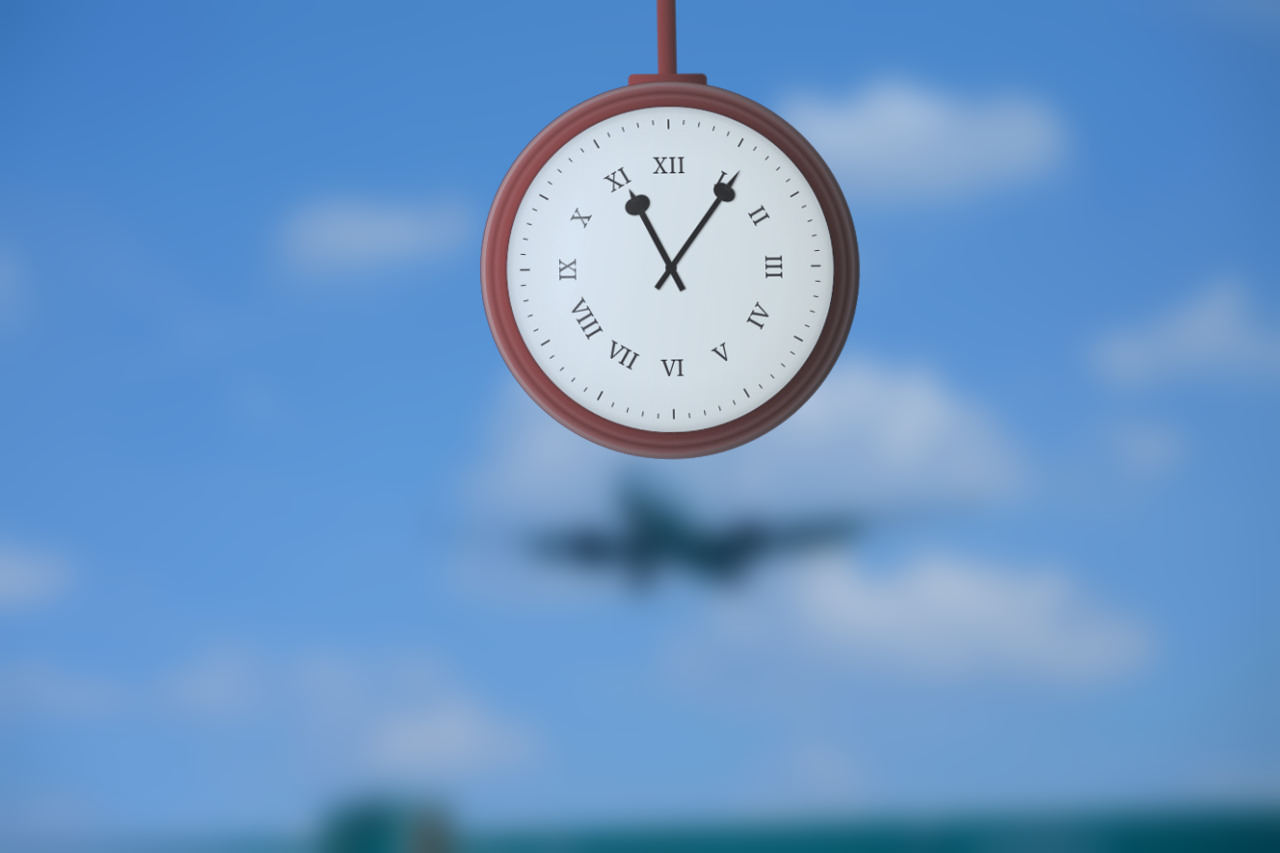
{"hour": 11, "minute": 6}
